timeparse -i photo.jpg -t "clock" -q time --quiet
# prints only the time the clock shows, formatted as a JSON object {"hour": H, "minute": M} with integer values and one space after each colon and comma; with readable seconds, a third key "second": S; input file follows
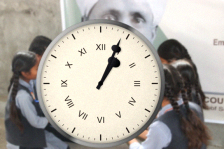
{"hour": 1, "minute": 4}
